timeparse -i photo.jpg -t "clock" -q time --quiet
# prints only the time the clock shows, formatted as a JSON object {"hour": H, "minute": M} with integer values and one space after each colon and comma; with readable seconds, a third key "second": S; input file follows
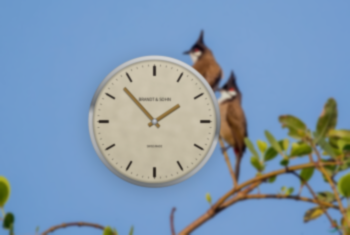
{"hour": 1, "minute": 53}
